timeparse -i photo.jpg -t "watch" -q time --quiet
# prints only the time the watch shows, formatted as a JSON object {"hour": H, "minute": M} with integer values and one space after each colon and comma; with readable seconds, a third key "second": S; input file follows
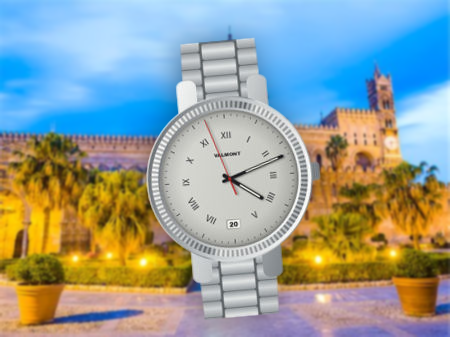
{"hour": 4, "minute": 11, "second": 57}
